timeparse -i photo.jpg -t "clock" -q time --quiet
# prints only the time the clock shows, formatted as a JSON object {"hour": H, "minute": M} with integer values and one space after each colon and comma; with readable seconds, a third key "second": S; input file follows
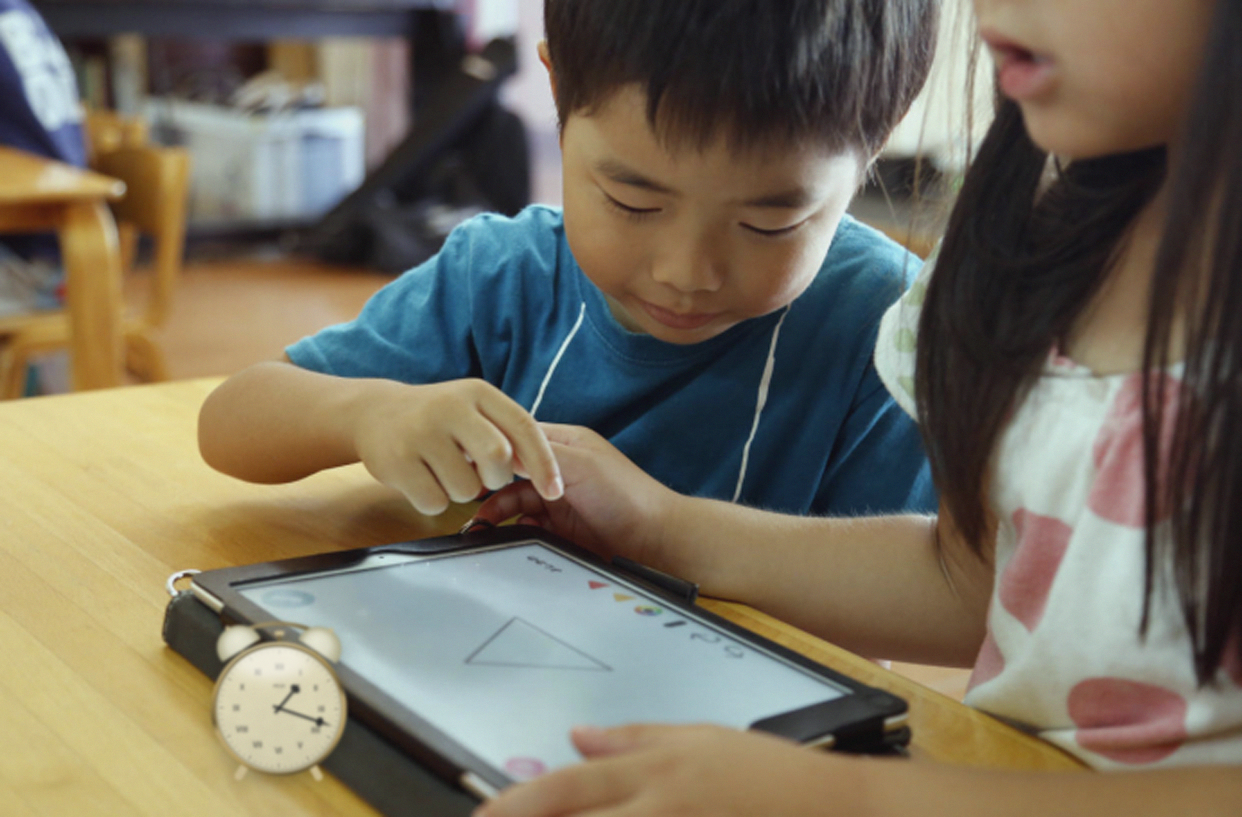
{"hour": 1, "minute": 18}
